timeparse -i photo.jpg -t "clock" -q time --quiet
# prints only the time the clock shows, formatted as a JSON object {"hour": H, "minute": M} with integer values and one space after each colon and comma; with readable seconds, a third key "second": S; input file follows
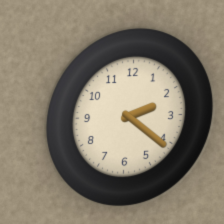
{"hour": 2, "minute": 21}
